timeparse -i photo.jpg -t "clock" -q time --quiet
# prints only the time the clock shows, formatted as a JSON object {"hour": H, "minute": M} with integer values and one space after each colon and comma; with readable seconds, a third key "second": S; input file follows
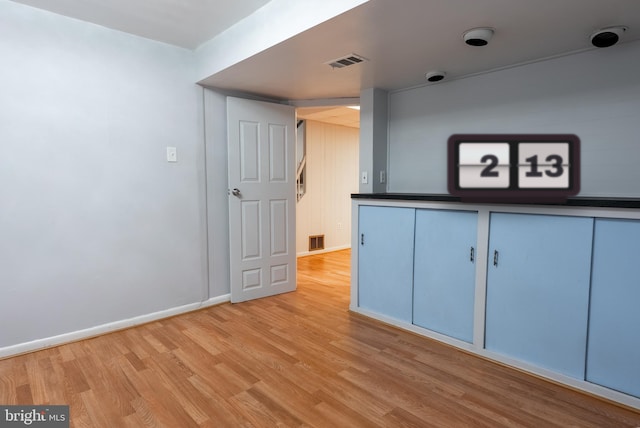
{"hour": 2, "minute": 13}
